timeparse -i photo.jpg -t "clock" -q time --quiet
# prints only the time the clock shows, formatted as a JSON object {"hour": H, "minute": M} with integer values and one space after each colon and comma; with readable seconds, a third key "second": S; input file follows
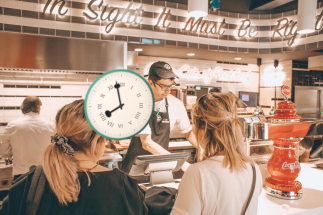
{"hour": 7, "minute": 58}
